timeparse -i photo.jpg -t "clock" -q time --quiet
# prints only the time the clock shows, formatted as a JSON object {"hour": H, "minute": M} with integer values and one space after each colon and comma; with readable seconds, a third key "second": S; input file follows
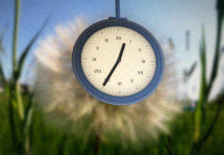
{"hour": 12, "minute": 35}
